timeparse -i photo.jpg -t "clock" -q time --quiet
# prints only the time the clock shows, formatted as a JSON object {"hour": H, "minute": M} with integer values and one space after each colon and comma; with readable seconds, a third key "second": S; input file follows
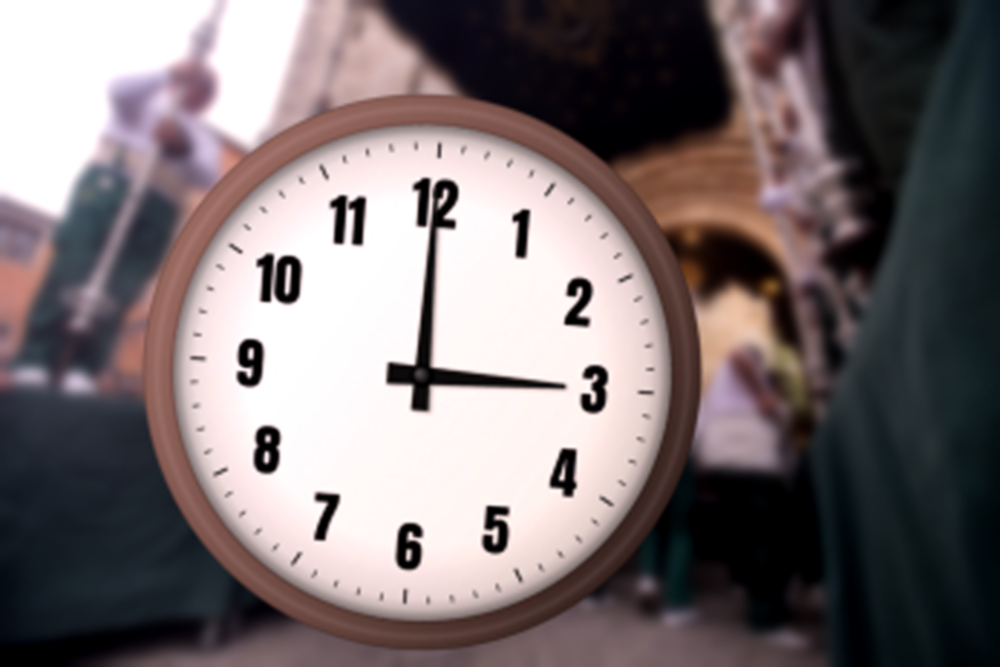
{"hour": 3, "minute": 0}
